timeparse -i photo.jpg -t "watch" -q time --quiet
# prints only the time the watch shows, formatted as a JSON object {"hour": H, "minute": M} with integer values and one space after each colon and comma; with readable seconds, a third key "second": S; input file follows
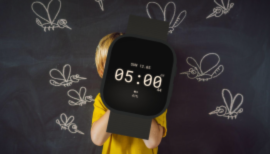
{"hour": 5, "minute": 0}
